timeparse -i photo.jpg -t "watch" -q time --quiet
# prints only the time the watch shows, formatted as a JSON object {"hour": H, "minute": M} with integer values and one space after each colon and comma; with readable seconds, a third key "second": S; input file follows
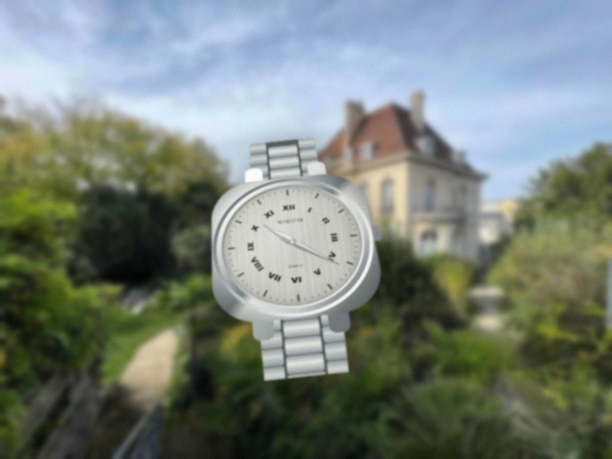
{"hour": 10, "minute": 21}
